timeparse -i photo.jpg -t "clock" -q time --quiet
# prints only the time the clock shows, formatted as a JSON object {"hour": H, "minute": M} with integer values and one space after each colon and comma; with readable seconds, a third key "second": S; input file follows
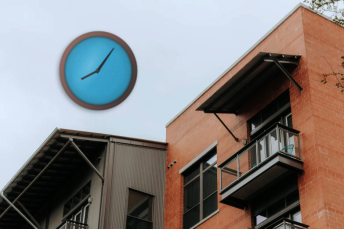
{"hour": 8, "minute": 6}
